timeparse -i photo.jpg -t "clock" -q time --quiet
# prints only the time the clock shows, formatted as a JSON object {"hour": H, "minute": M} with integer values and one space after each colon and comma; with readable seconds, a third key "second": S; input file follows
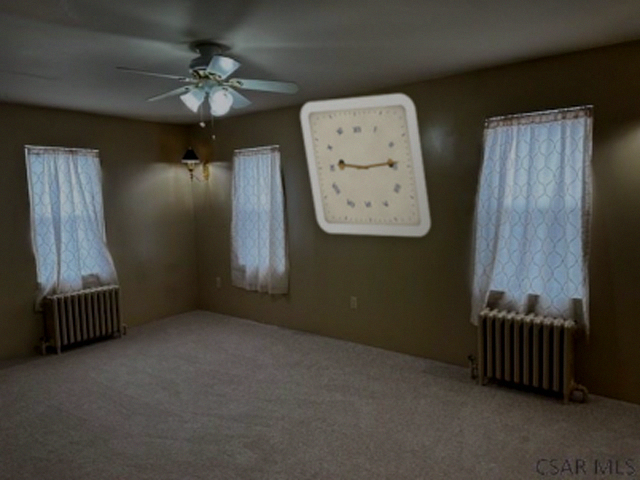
{"hour": 9, "minute": 14}
